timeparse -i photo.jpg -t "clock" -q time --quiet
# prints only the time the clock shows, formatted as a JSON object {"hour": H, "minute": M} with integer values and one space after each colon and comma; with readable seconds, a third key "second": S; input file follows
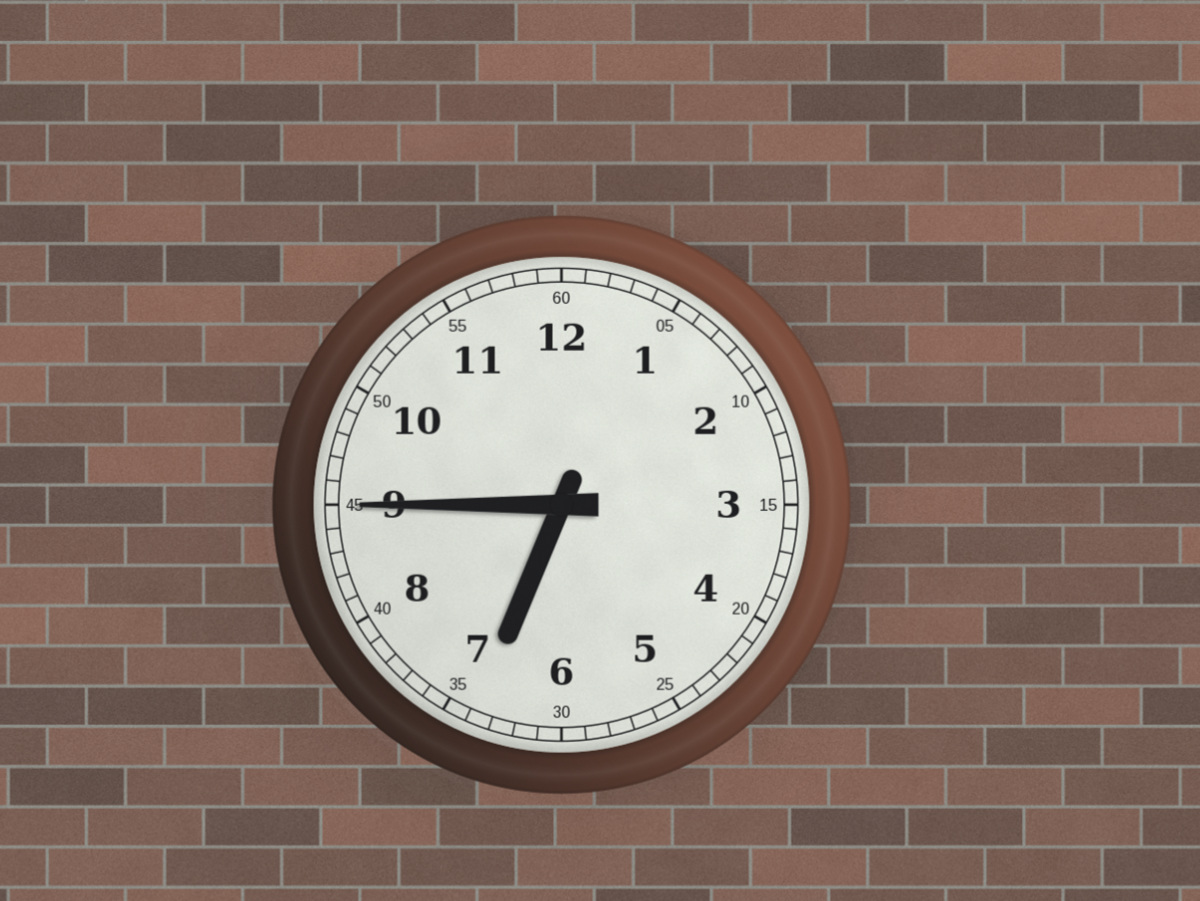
{"hour": 6, "minute": 45}
